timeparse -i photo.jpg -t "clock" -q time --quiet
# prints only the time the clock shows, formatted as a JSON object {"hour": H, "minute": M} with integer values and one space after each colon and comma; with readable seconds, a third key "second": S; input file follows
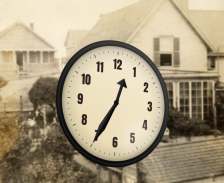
{"hour": 12, "minute": 35}
